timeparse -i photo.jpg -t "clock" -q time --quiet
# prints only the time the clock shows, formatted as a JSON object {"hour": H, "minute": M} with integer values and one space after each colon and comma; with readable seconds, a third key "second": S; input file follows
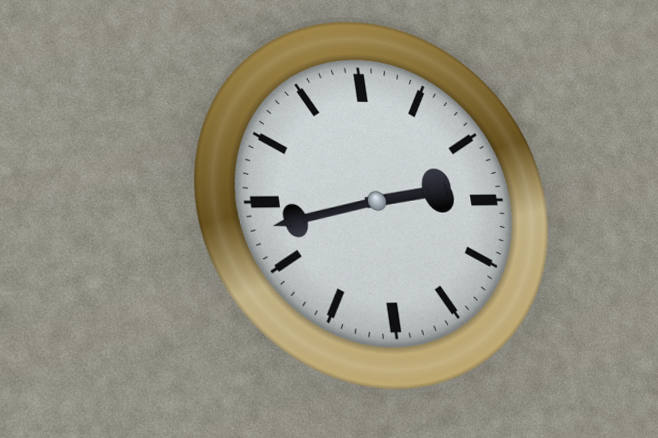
{"hour": 2, "minute": 43}
